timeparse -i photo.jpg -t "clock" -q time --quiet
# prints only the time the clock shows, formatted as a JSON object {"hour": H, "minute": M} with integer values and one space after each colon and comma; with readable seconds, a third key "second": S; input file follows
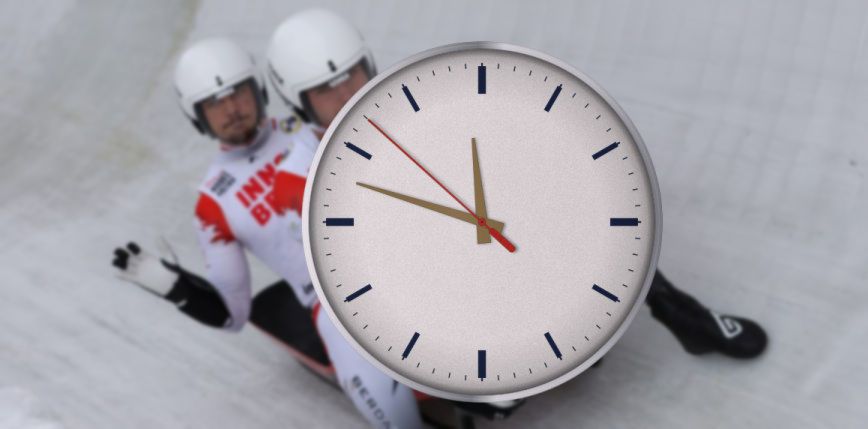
{"hour": 11, "minute": 47, "second": 52}
